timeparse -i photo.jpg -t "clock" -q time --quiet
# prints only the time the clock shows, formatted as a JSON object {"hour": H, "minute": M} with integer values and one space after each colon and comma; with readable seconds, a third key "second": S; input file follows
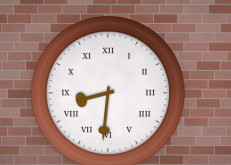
{"hour": 8, "minute": 31}
